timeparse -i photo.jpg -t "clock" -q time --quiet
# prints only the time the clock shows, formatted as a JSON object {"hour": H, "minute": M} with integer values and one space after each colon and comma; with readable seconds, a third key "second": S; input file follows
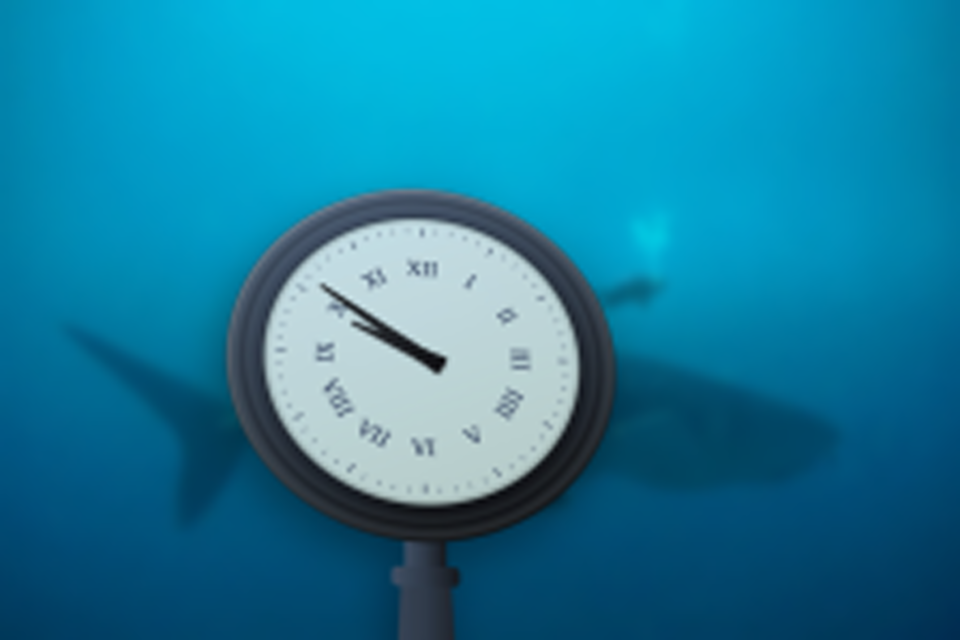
{"hour": 9, "minute": 51}
